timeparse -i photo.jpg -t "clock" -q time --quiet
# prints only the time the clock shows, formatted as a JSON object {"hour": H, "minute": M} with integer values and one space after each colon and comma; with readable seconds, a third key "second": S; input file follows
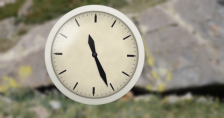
{"hour": 11, "minute": 26}
